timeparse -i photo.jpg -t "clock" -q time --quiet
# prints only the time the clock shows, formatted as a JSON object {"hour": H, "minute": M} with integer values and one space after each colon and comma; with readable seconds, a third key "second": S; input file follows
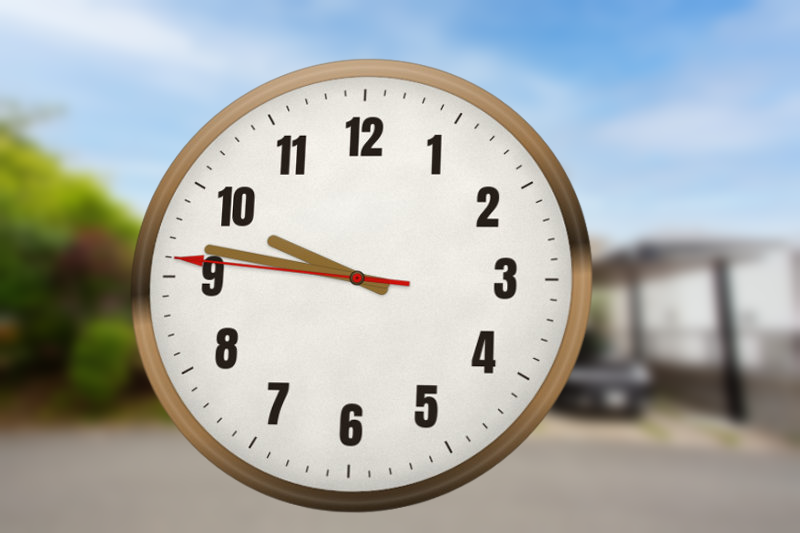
{"hour": 9, "minute": 46, "second": 46}
